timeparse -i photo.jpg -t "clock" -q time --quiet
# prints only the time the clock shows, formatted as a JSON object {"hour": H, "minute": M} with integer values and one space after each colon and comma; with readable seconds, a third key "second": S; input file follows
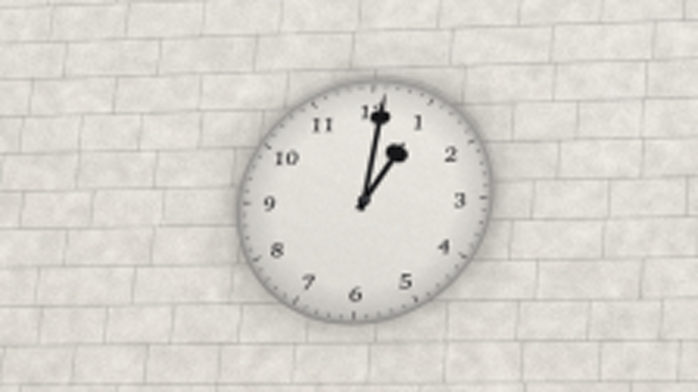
{"hour": 1, "minute": 1}
